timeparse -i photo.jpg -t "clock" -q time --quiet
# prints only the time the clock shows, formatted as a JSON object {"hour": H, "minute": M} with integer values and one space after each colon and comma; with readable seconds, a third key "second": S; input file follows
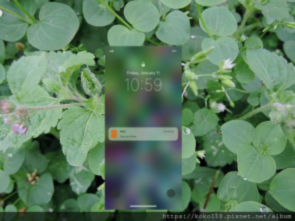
{"hour": 10, "minute": 59}
